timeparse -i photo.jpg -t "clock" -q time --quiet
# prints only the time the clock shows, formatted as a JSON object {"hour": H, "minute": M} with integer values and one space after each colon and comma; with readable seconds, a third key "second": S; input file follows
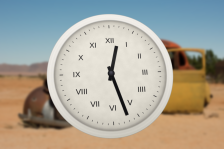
{"hour": 12, "minute": 27}
